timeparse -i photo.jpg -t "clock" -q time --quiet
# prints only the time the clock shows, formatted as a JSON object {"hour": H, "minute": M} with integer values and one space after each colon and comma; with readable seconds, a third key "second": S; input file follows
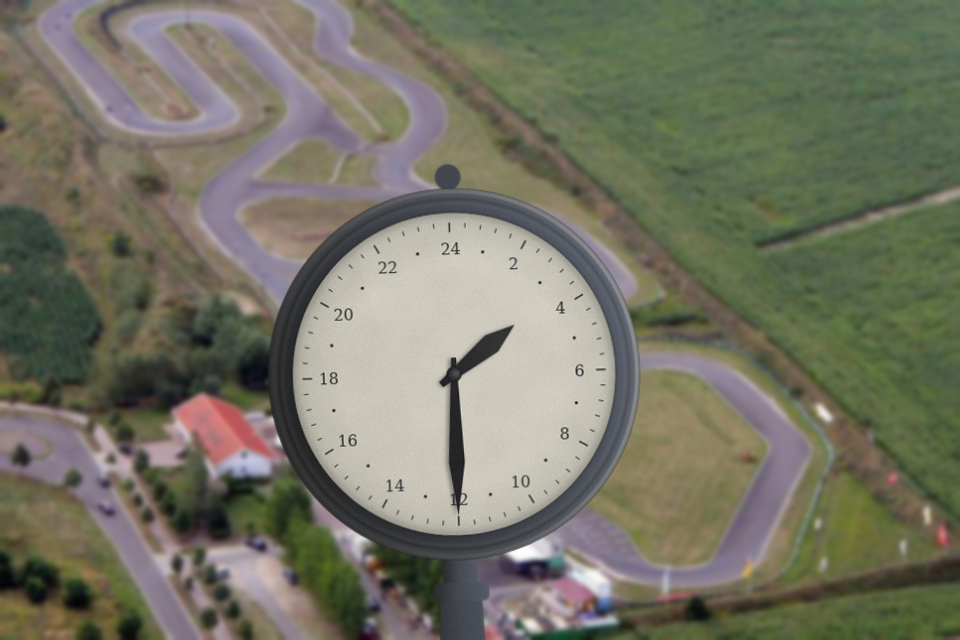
{"hour": 3, "minute": 30}
